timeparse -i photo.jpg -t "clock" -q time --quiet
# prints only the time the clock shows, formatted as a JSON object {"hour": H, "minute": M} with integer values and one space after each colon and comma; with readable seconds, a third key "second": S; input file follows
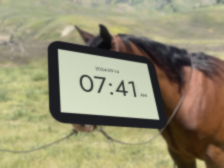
{"hour": 7, "minute": 41}
